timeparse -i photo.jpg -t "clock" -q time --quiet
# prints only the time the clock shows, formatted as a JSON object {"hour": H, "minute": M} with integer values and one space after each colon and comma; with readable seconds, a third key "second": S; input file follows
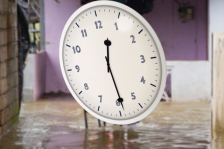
{"hour": 12, "minute": 29}
